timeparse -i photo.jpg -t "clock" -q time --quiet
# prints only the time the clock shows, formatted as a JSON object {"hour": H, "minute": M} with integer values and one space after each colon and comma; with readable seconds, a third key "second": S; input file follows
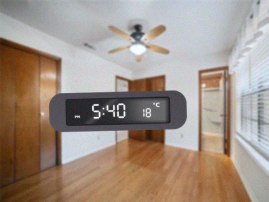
{"hour": 5, "minute": 40}
